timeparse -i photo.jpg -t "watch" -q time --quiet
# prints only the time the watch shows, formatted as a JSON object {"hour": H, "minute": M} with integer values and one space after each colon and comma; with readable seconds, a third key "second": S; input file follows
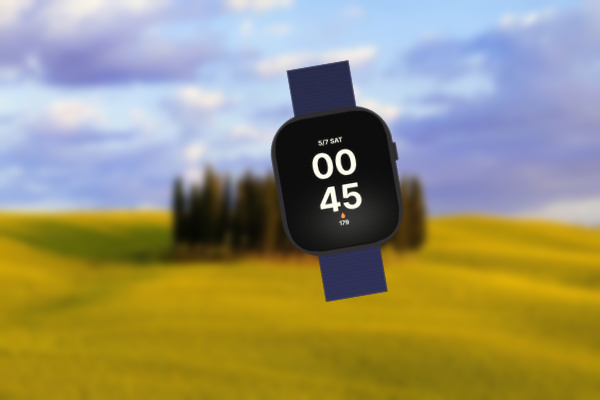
{"hour": 0, "minute": 45}
